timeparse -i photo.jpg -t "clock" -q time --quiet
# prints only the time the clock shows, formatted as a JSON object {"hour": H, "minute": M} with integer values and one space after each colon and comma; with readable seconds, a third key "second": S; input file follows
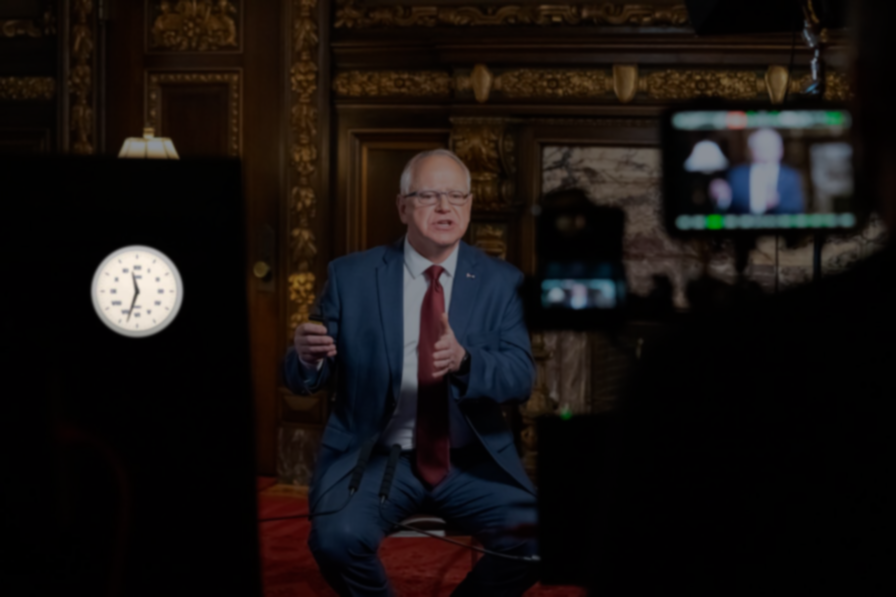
{"hour": 11, "minute": 33}
